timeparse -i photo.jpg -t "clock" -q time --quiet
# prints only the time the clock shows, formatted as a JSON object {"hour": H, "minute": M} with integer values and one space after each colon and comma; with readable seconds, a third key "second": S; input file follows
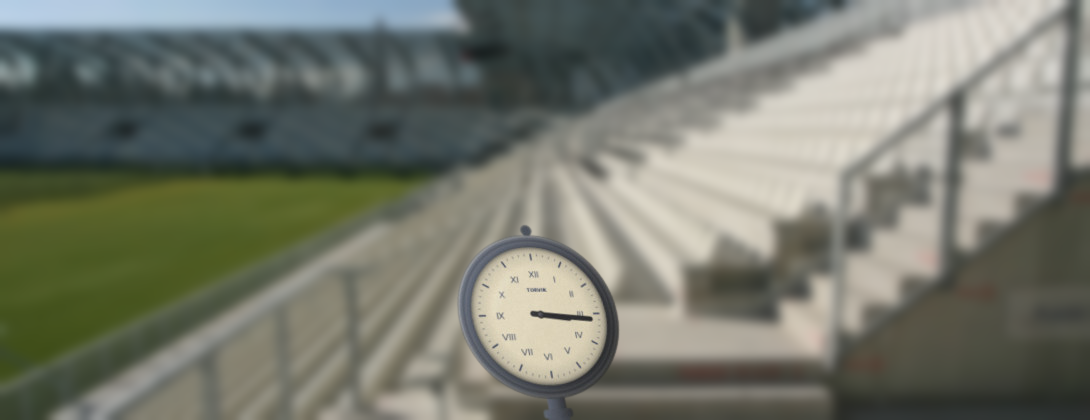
{"hour": 3, "minute": 16}
